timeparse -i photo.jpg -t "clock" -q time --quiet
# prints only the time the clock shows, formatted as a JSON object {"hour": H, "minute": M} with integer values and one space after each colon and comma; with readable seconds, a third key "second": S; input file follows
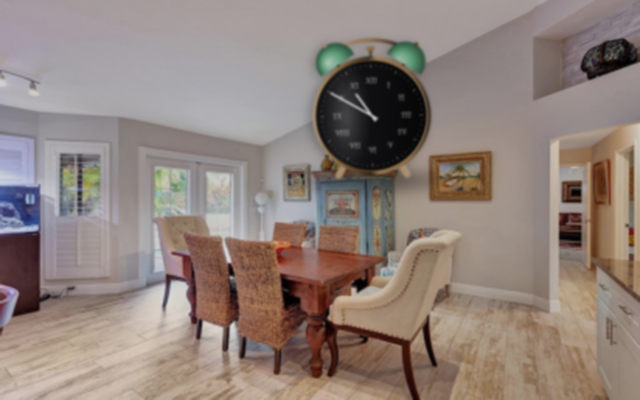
{"hour": 10, "minute": 50}
